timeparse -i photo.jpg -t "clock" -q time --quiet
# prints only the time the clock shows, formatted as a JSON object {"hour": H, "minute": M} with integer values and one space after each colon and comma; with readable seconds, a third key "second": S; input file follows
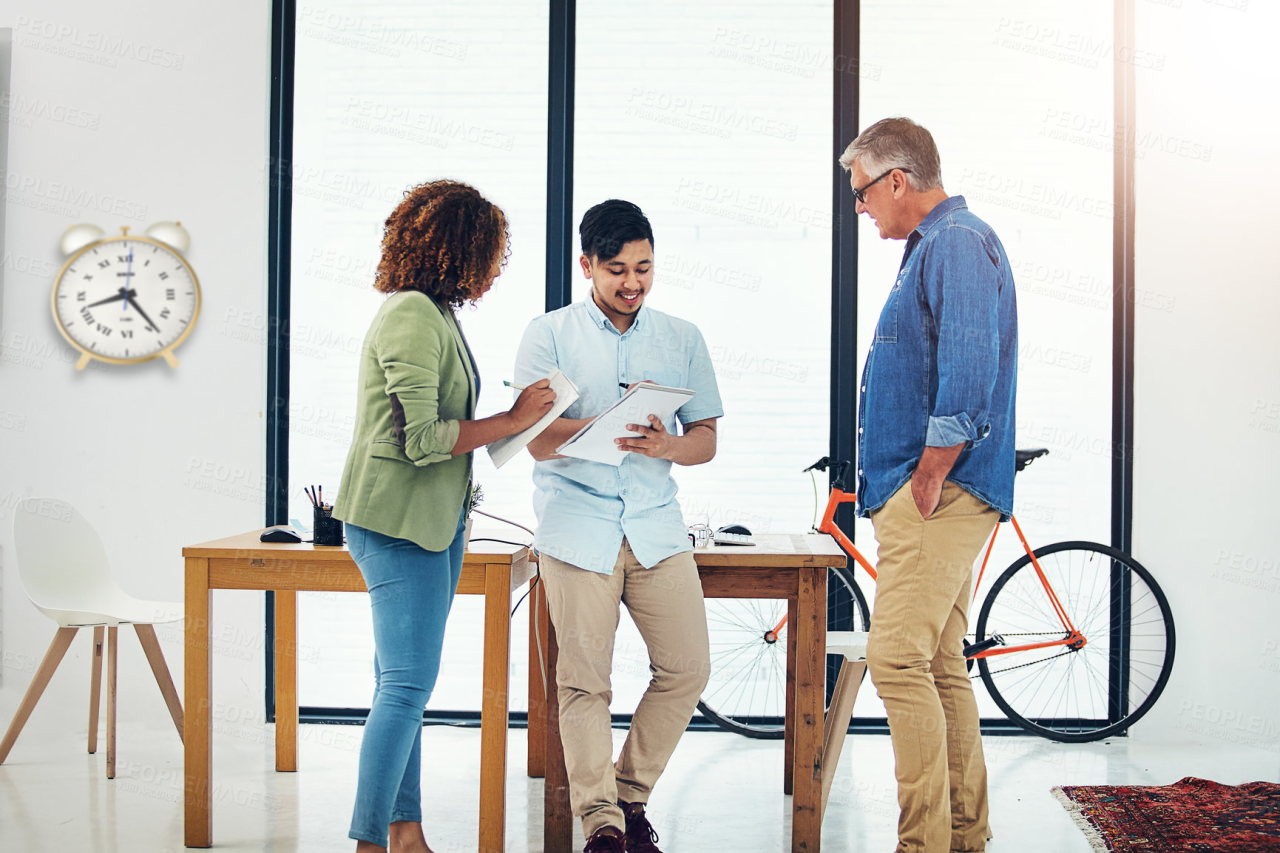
{"hour": 8, "minute": 24, "second": 1}
